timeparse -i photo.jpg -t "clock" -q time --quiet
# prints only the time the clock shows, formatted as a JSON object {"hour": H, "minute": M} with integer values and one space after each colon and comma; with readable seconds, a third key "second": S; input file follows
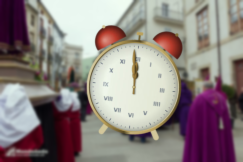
{"hour": 11, "minute": 59}
